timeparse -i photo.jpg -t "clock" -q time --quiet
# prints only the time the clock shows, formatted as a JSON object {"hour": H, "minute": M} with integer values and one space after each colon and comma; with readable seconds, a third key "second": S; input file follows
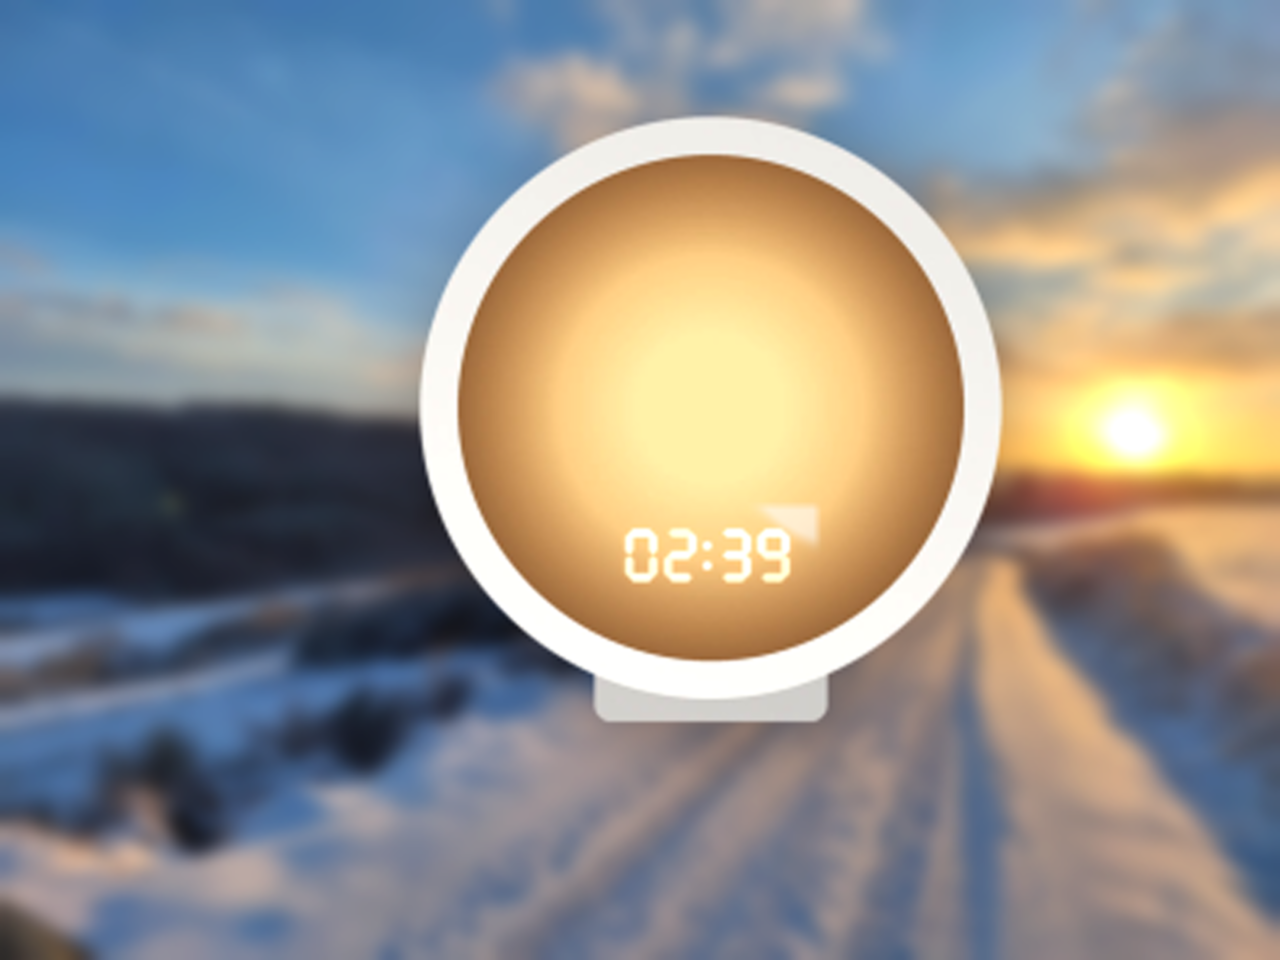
{"hour": 2, "minute": 39}
